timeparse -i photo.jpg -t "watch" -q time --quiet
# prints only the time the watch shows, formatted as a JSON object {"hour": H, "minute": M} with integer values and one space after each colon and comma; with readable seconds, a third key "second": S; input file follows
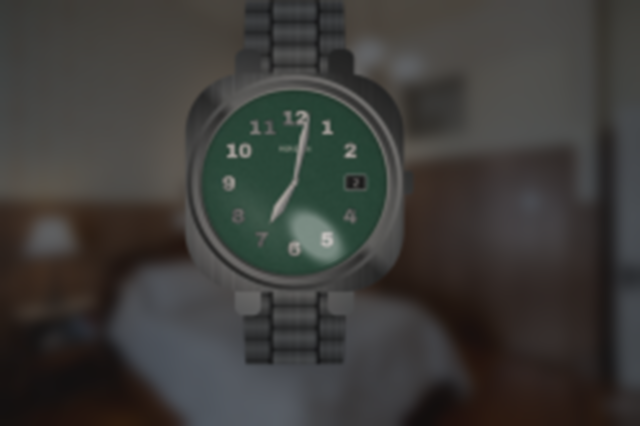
{"hour": 7, "minute": 2}
